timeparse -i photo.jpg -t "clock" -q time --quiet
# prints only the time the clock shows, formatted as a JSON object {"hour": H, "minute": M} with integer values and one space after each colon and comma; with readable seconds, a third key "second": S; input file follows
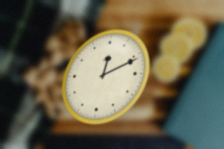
{"hour": 12, "minute": 11}
